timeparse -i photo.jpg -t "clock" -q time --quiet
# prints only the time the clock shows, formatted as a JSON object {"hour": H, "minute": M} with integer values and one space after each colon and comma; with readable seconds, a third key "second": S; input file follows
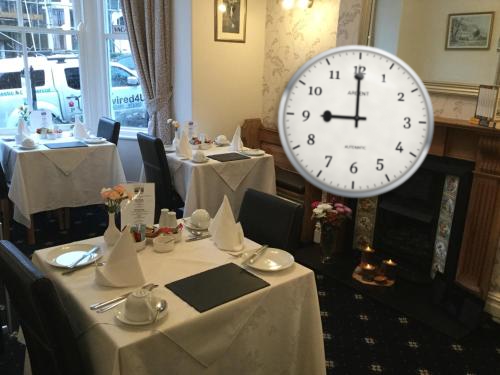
{"hour": 9, "minute": 0}
